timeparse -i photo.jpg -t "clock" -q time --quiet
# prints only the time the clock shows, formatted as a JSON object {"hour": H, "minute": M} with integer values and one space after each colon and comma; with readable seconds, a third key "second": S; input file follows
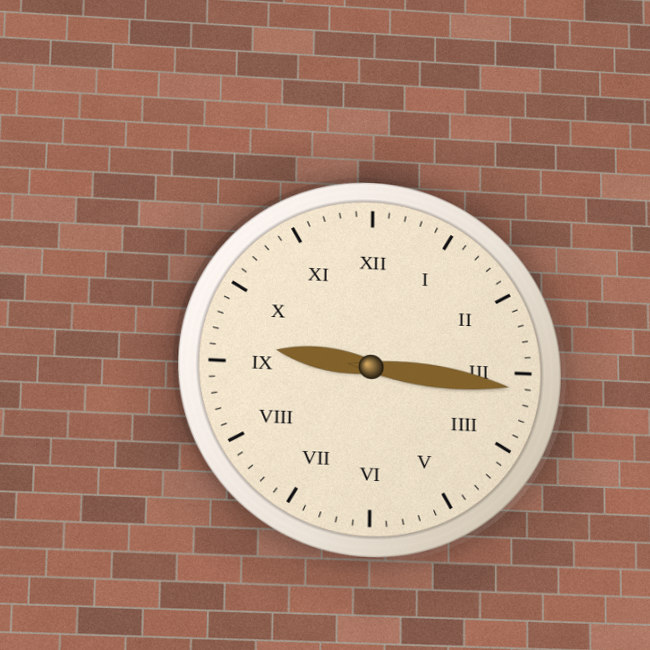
{"hour": 9, "minute": 16}
